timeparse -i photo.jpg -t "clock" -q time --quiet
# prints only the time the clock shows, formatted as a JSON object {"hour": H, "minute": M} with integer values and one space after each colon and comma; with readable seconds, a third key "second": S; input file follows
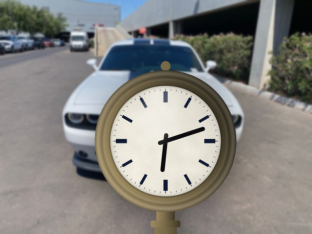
{"hour": 6, "minute": 12}
